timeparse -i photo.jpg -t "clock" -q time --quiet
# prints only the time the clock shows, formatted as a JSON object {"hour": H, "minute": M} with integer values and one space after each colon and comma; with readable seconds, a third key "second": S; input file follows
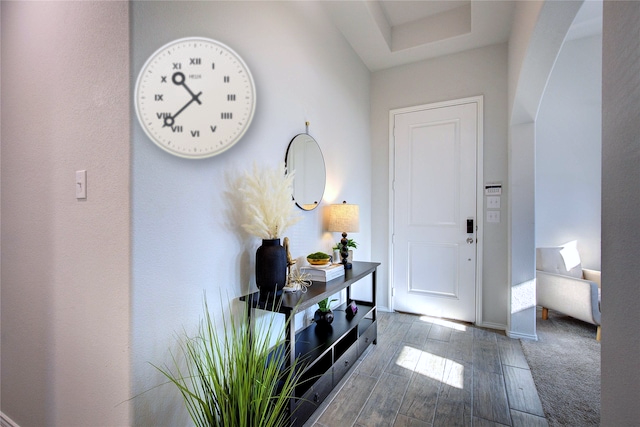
{"hour": 10, "minute": 38}
